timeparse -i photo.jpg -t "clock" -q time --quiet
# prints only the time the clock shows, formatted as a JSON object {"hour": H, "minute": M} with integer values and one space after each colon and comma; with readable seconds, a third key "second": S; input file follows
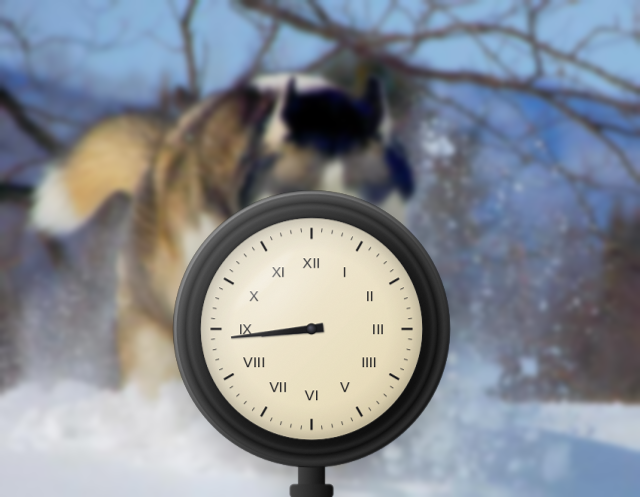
{"hour": 8, "minute": 44}
